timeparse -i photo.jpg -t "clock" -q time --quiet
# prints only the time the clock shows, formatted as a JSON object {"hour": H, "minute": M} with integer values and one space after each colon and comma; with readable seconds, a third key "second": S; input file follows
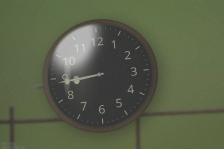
{"hour": 8, "minute": 44}
